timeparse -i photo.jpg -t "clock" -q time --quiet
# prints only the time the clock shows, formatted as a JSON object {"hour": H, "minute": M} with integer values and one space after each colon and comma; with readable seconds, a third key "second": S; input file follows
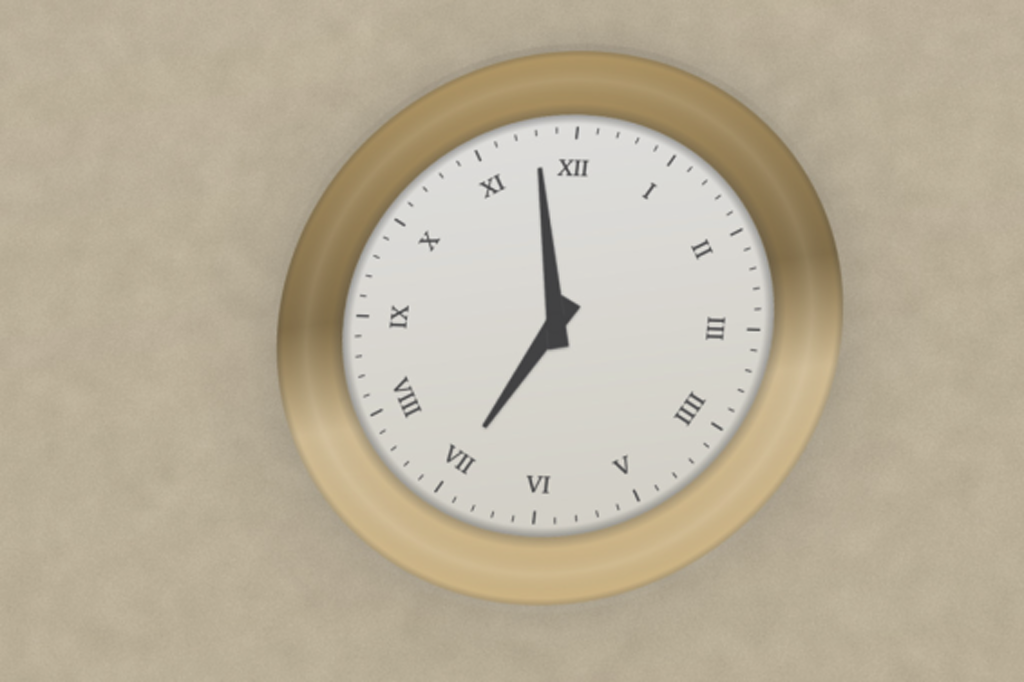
{"hour": 6, "minute": 58}
